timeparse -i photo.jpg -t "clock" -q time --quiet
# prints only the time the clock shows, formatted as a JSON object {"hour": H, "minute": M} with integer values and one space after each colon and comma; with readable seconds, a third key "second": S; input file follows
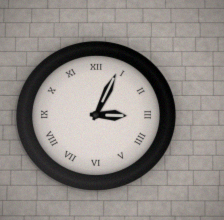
{"hour": 3, "minute": 4}
